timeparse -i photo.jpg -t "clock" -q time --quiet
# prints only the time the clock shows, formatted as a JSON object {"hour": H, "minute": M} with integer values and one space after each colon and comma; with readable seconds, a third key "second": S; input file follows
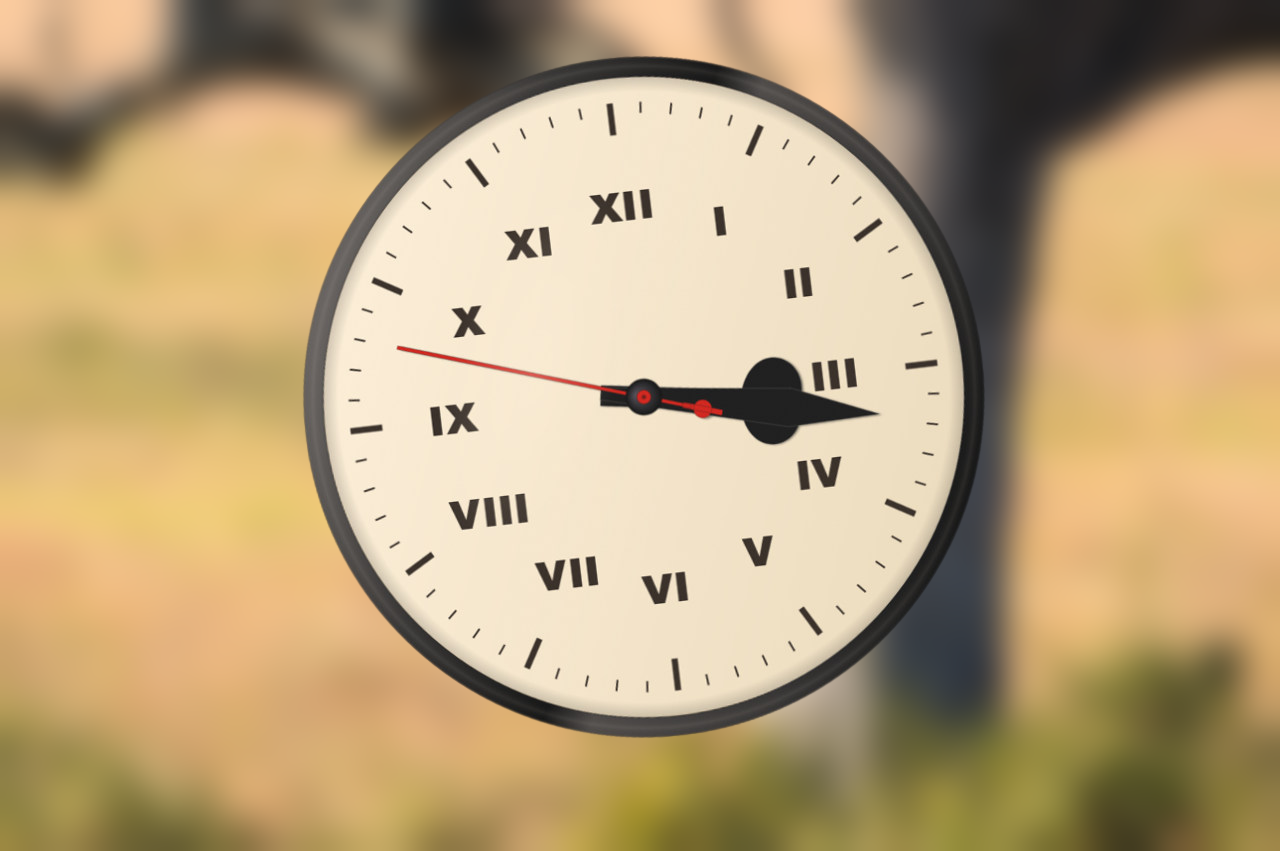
{"hour": 3, "minute": 16, "second": 48}
